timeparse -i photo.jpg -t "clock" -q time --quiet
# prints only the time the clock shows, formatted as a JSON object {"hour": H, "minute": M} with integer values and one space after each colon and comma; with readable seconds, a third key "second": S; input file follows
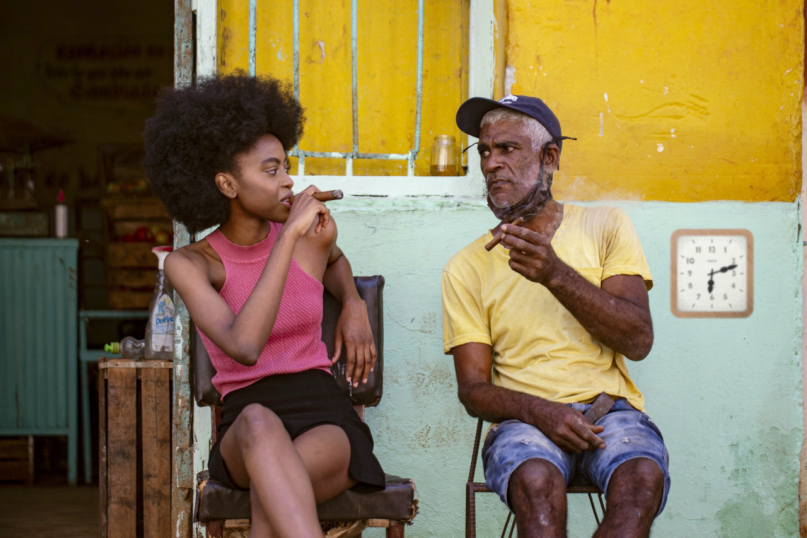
{"hour": 6, "minute": 12}
